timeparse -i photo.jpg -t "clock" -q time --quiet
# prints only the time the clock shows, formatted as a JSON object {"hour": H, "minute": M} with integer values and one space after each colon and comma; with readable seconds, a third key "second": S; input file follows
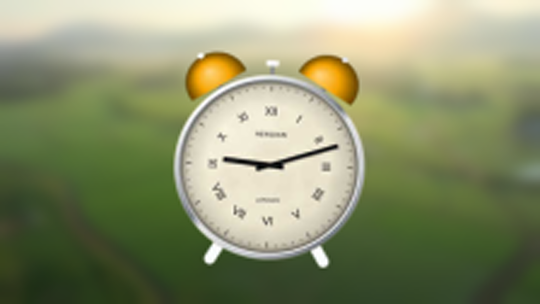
{"hour": 9, "minute": 12}
